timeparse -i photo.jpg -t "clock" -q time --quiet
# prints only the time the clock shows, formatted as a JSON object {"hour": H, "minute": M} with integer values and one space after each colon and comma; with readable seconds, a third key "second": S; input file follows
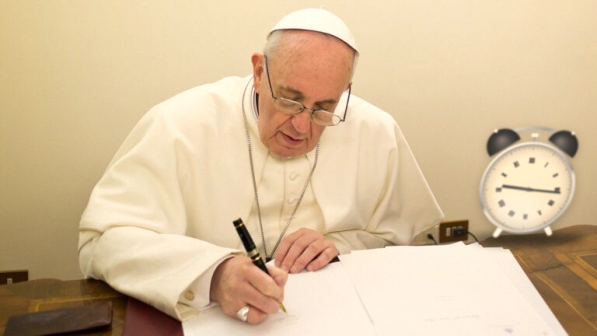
{"hour": 9, "minute": 16}
